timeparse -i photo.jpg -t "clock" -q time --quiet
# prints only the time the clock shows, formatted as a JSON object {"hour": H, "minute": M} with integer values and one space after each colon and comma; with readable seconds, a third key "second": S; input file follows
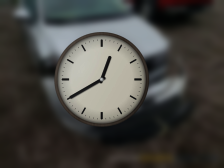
{"hour": 12, "minute": 40}
